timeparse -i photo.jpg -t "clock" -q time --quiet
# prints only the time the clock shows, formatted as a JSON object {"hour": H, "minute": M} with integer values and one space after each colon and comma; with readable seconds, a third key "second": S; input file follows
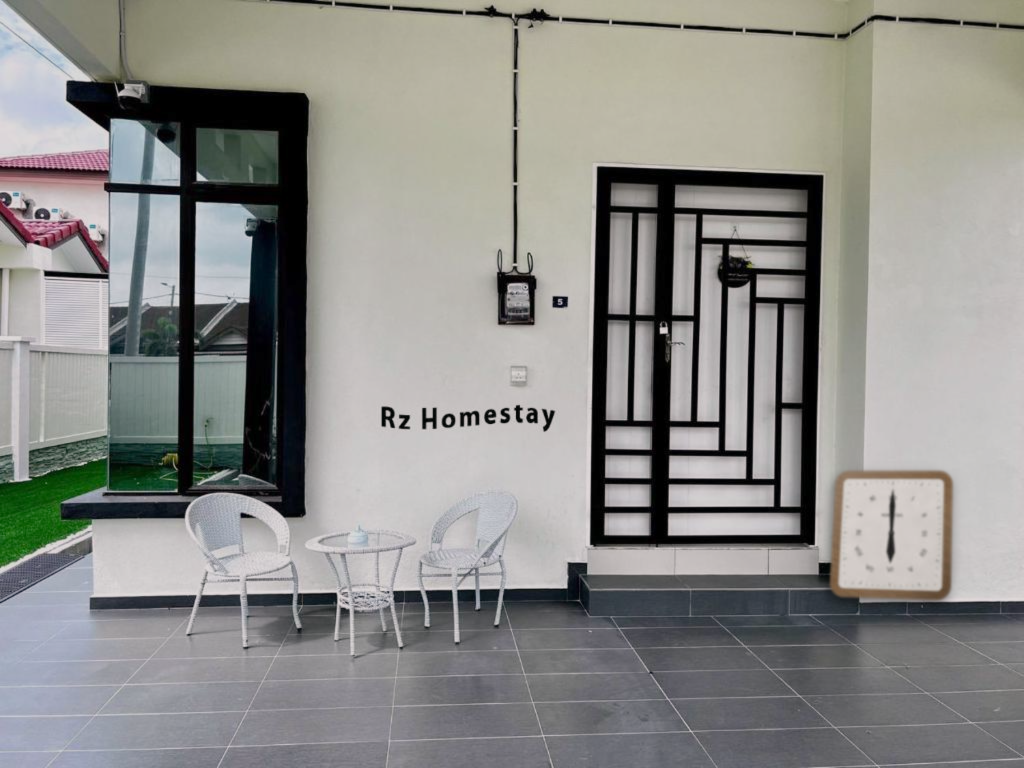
{"hour": 6, "minute": 0}
